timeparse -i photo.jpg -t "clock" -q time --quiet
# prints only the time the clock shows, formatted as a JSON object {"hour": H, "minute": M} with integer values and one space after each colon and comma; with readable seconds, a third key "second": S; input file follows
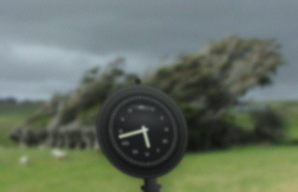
{"hour": 5, "minute": 43}
